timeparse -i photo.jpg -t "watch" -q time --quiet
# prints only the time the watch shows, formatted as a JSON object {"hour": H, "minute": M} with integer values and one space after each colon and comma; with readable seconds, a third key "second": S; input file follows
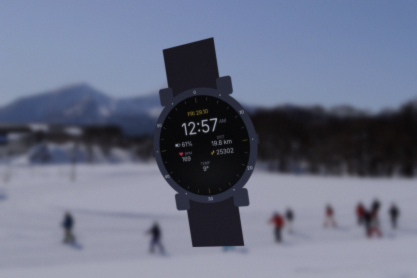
{"hour": 12, "minute": 57}
